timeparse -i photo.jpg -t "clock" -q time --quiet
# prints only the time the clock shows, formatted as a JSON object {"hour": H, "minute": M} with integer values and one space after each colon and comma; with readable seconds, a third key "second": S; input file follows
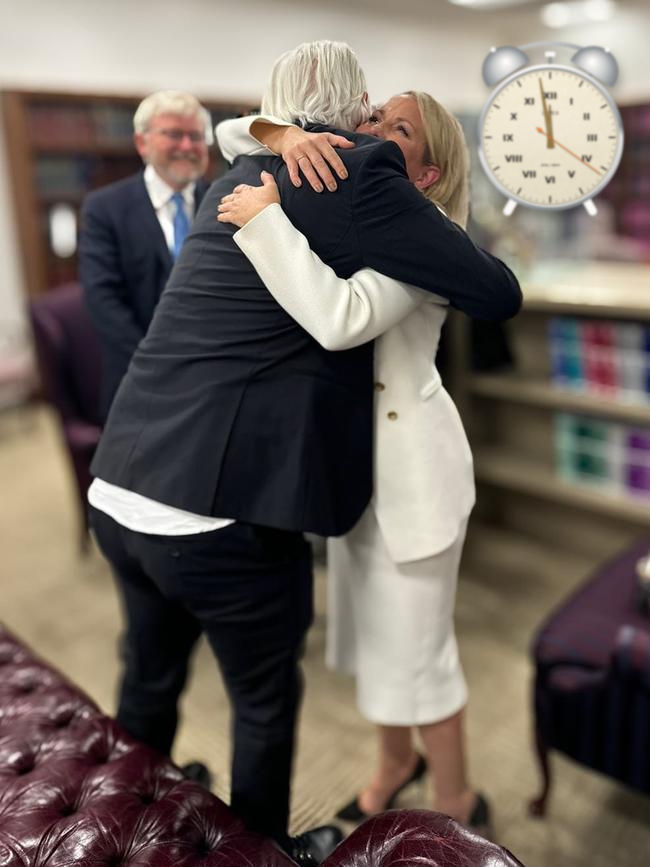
{"hour": 11, "minute": 58, "second": 21}
